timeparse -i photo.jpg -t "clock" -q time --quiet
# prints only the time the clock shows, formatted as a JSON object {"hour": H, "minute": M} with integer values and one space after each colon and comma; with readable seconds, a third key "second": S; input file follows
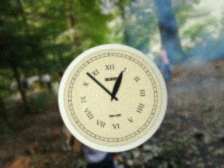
{"hour": 12, "minute": 53}
